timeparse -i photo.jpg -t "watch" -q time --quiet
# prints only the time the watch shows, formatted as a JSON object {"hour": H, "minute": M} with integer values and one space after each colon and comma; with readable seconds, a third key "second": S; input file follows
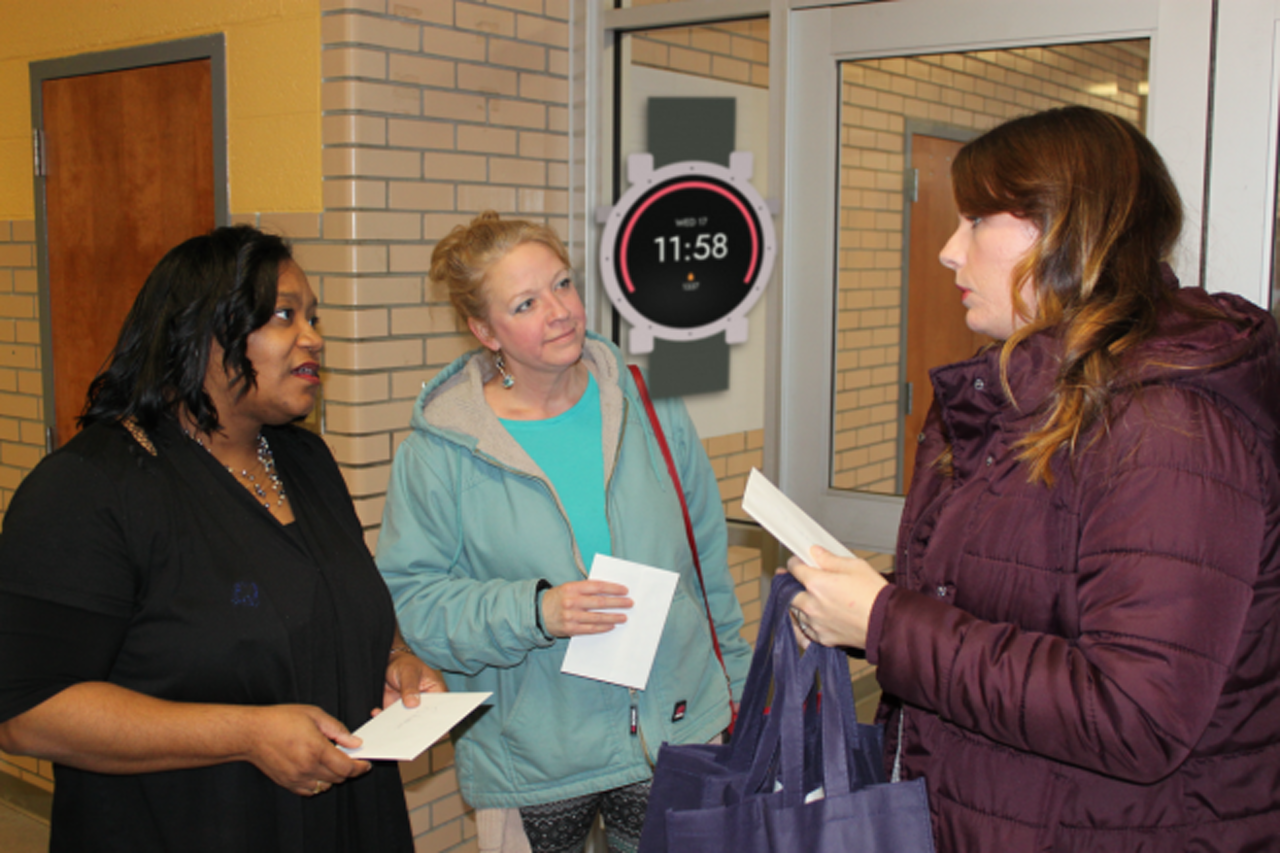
{"hour": 11, "minute": 58}
